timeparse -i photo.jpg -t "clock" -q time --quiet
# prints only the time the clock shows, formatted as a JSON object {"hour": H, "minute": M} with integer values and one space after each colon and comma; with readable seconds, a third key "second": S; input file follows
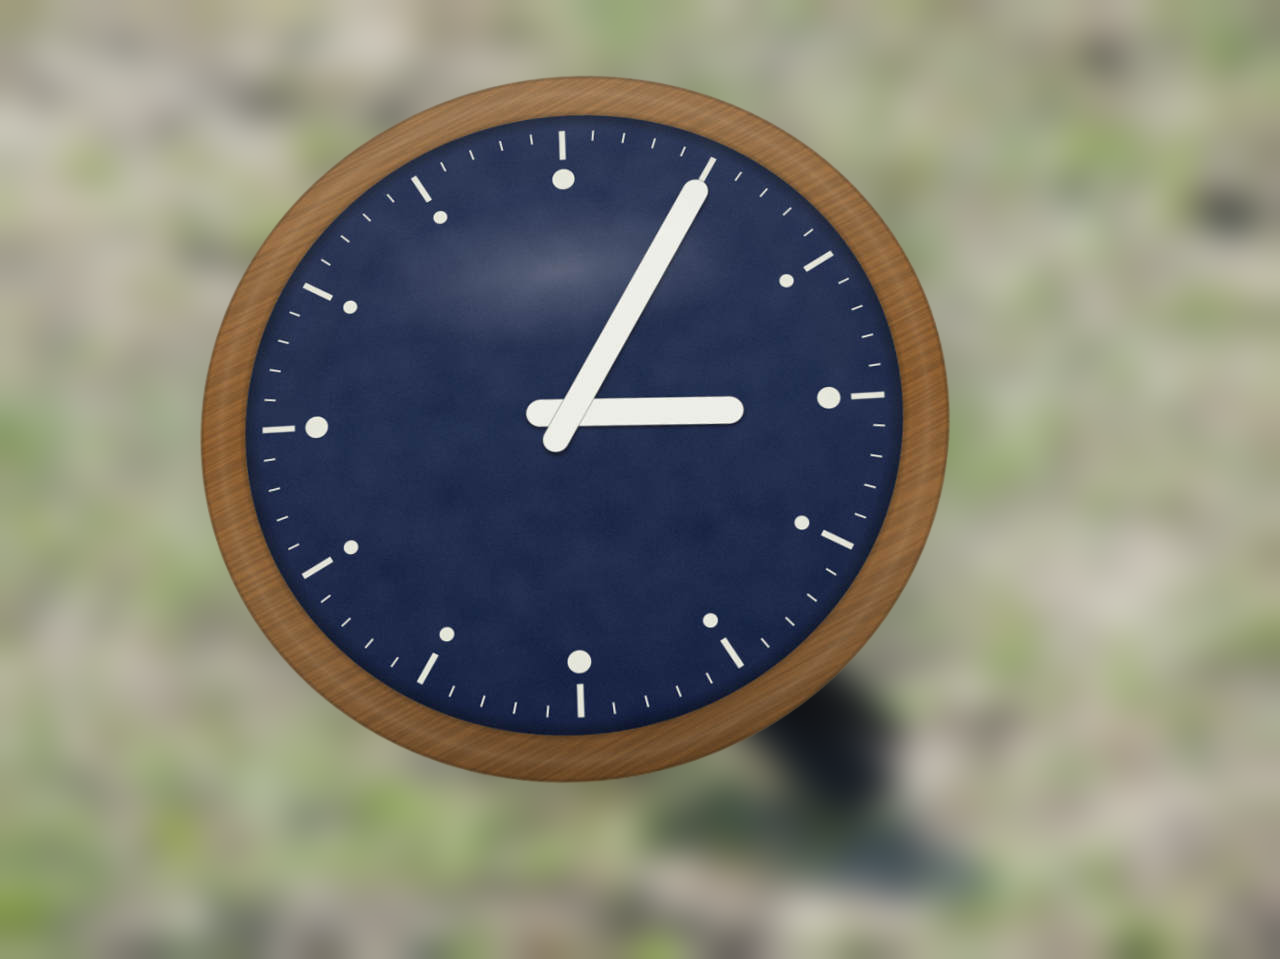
{"hour": 3, "minute": 5}
